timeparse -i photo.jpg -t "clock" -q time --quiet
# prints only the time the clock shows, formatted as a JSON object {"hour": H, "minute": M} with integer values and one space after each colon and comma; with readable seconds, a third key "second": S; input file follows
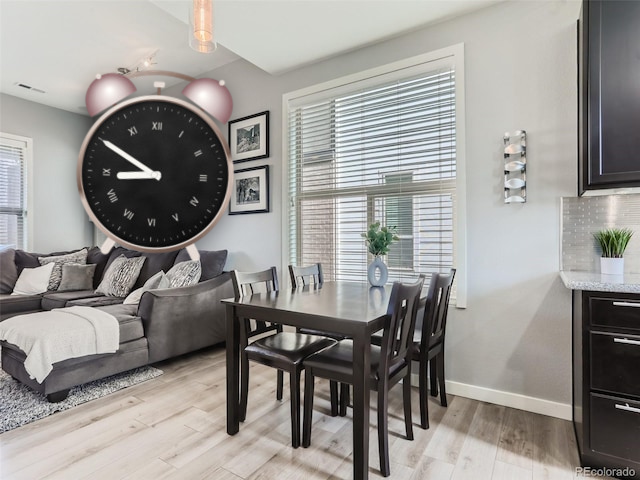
{"hour": 8, "minute": 50}
